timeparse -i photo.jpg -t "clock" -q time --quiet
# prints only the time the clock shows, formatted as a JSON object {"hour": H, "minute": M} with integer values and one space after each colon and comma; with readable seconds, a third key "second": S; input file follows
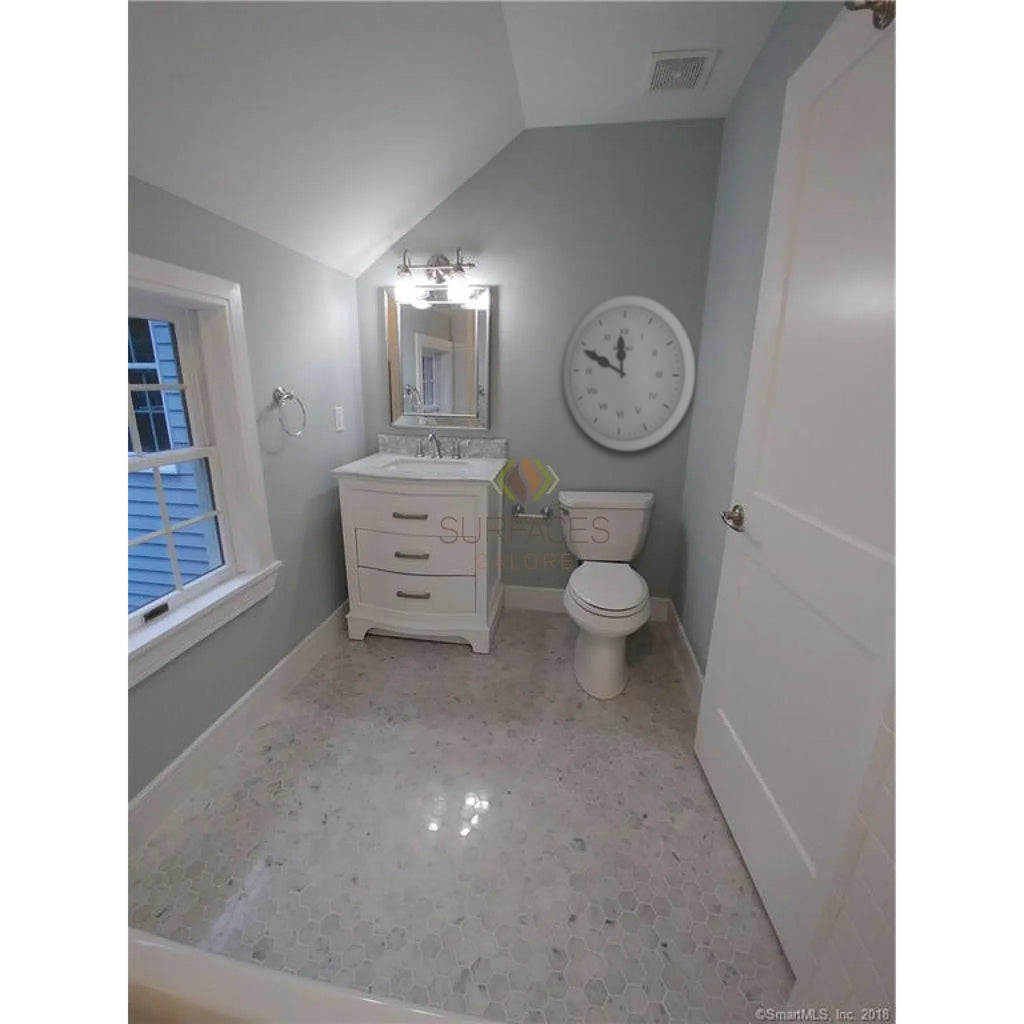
{"hour": 11, "minute": 49}
